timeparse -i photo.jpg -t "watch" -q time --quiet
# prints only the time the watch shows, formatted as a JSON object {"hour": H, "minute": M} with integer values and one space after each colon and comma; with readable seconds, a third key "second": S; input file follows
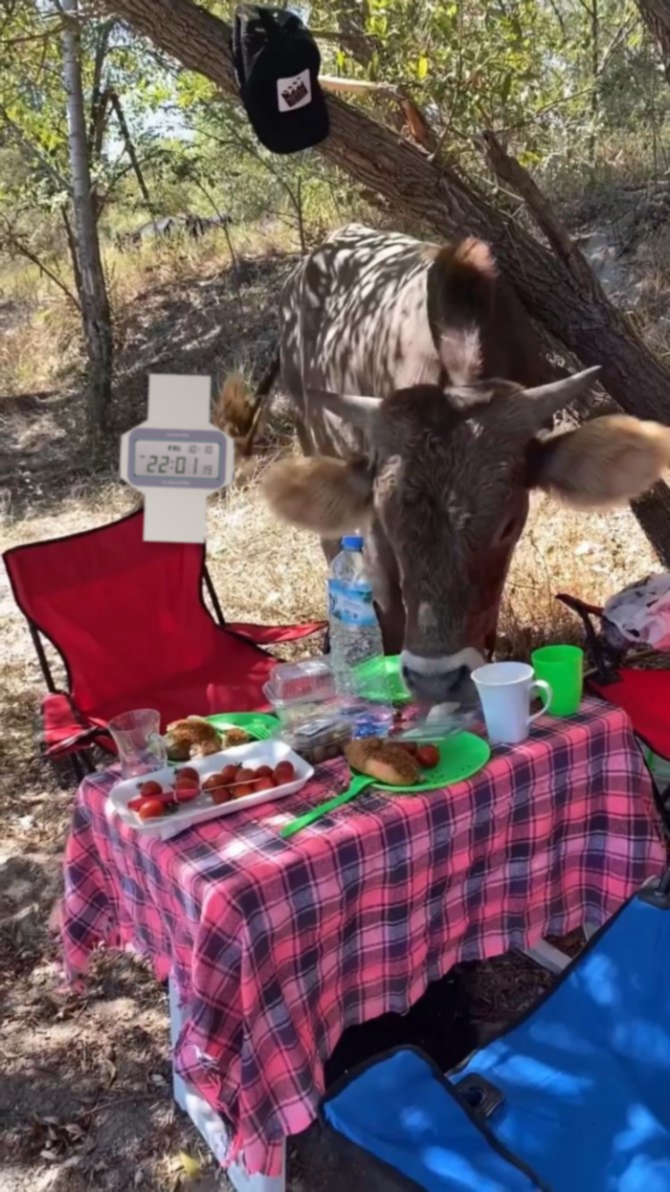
{"hour": 22, "minute": 1}
